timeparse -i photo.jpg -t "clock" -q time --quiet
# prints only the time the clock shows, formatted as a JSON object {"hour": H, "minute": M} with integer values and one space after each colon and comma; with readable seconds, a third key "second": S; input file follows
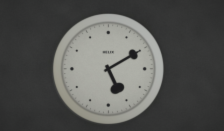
{"hour": 5, "minute": 10}
